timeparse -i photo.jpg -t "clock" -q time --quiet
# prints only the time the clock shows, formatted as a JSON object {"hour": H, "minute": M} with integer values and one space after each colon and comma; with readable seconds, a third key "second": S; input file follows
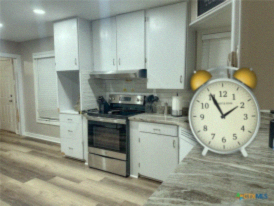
{"hour": 1, "minute": 55}
